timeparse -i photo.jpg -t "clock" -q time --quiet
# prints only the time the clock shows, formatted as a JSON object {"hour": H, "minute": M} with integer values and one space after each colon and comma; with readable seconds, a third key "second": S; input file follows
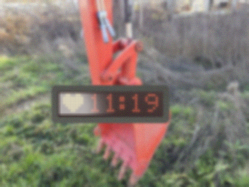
{"hour": 11, "minute": 19}
